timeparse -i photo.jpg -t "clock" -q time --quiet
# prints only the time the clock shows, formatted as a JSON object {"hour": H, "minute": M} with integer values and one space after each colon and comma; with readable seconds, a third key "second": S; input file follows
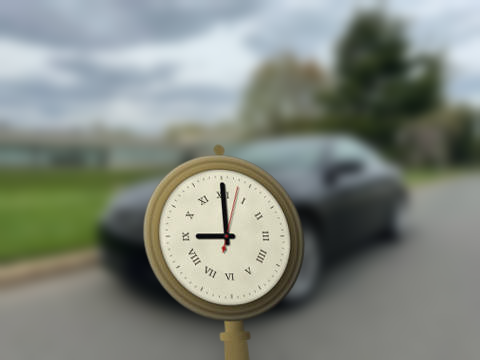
{"hour": 9, "minute": 0, "second": 3}
